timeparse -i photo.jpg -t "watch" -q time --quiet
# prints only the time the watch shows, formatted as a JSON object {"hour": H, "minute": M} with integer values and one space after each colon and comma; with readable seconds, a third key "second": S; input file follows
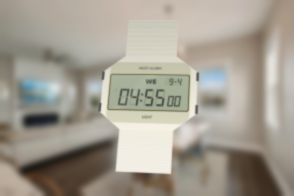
{"hour": 4, "minute": 55, "second": 0}
